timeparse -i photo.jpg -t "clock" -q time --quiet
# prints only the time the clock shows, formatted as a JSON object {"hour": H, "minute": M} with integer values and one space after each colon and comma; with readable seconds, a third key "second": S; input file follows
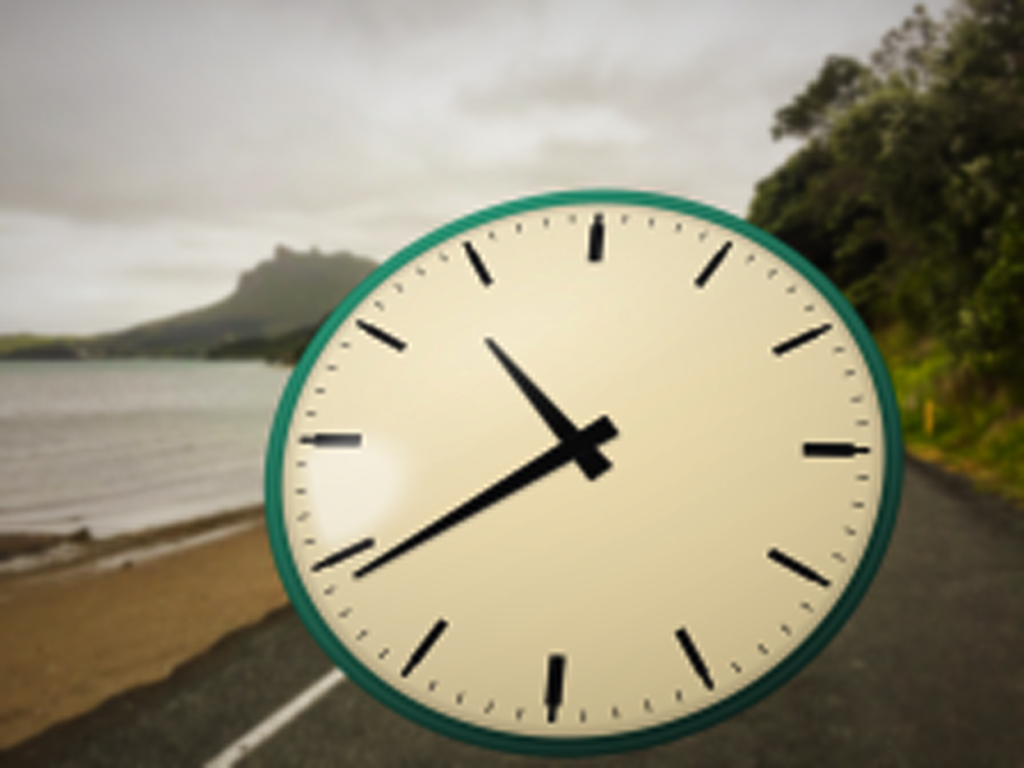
{"hour": 10, "minute": 39}
